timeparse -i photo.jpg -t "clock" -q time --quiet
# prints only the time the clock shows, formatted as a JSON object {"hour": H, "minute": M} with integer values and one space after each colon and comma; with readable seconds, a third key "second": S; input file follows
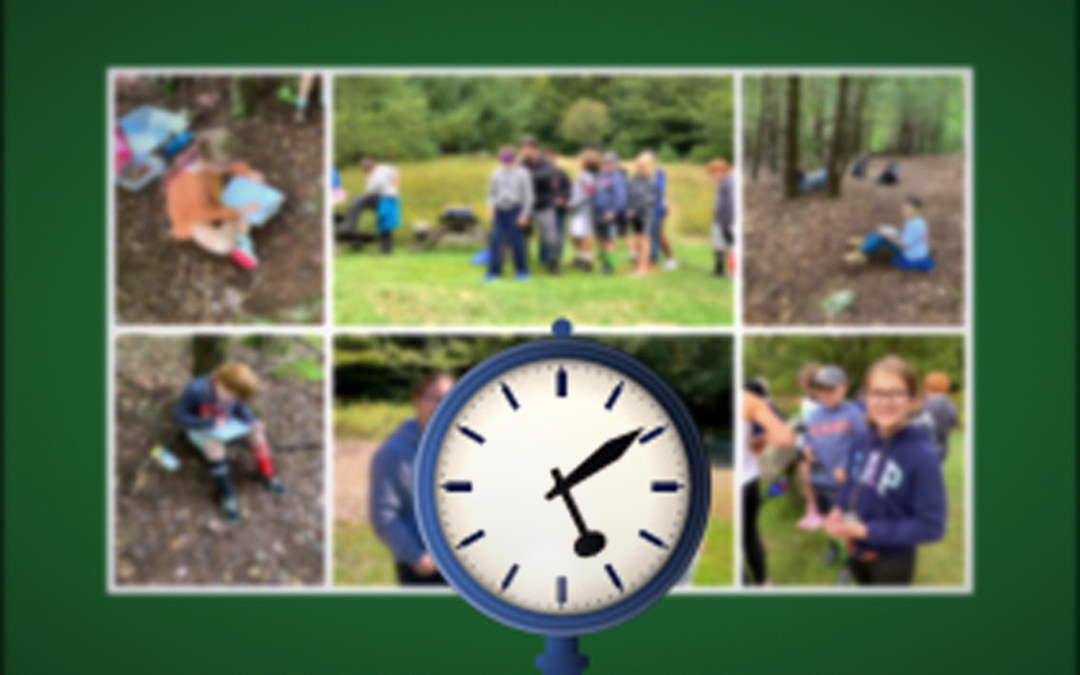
{"hour": 5, "minute": 9}
